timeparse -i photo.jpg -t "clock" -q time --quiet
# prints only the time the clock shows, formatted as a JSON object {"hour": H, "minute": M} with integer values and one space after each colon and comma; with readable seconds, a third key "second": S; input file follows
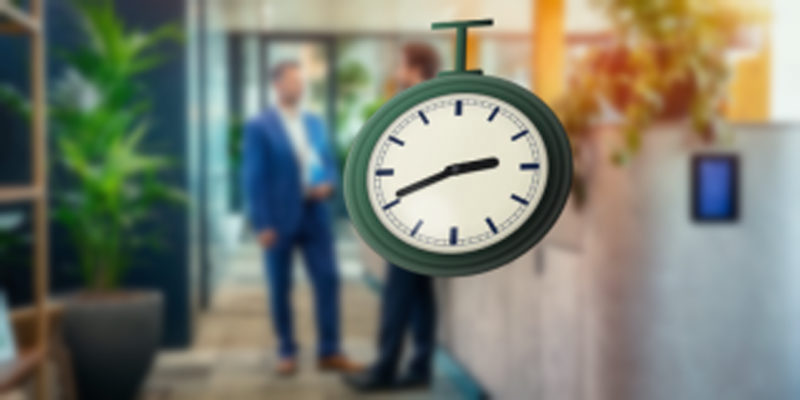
{"hour": 2, "minute": 41}
